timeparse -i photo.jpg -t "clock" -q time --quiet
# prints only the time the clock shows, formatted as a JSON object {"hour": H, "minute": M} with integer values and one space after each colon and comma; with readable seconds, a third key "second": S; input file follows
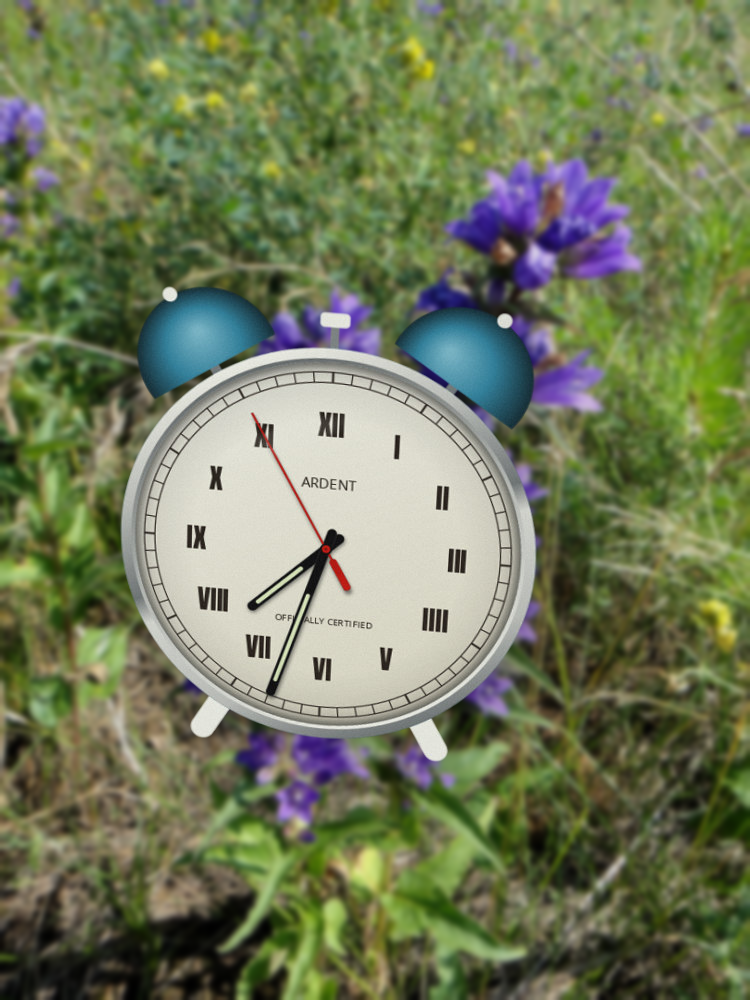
{"hour": 7, "minute": 32, "second": 55}
